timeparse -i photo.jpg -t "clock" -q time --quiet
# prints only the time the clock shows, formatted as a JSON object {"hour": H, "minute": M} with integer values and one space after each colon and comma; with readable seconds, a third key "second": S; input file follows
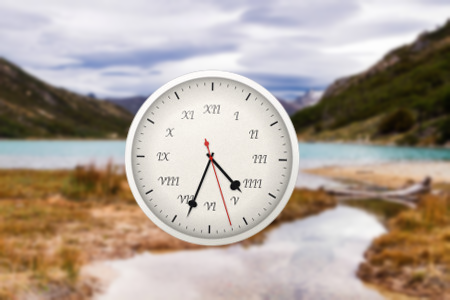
{"hour": 4, "minute": 33, "second": 27}
